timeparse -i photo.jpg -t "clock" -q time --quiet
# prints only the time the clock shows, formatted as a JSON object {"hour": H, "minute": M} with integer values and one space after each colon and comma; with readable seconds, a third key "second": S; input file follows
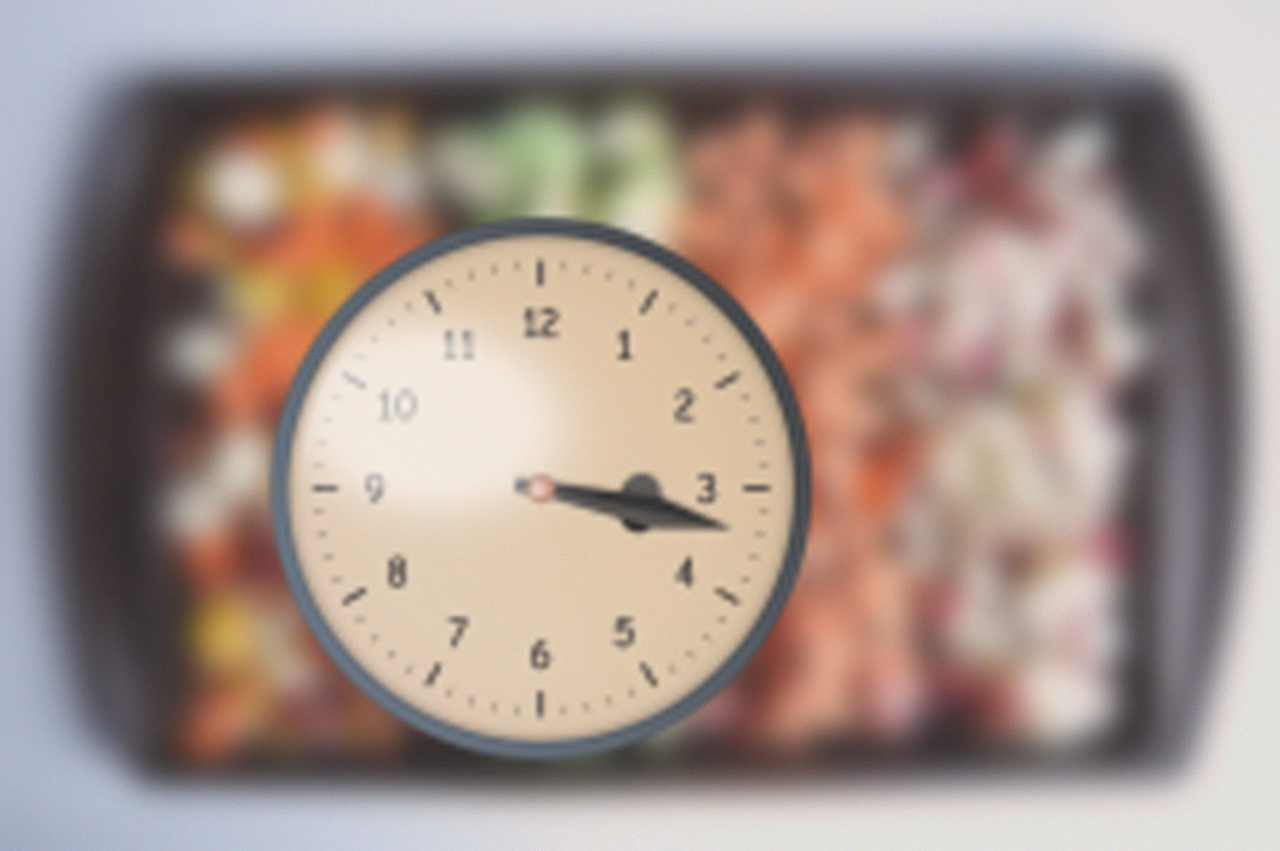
{"hour": 3, "minute": 17}
